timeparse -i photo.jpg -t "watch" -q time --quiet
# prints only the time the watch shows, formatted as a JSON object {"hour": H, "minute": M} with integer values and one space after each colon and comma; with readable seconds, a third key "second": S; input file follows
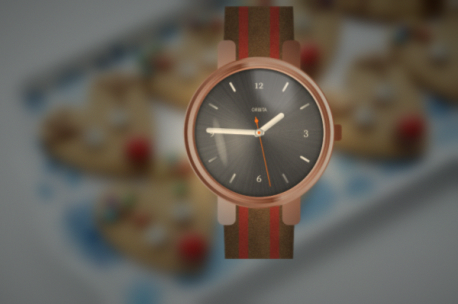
{"hour": 1, "minute": 45, "second": 28}
